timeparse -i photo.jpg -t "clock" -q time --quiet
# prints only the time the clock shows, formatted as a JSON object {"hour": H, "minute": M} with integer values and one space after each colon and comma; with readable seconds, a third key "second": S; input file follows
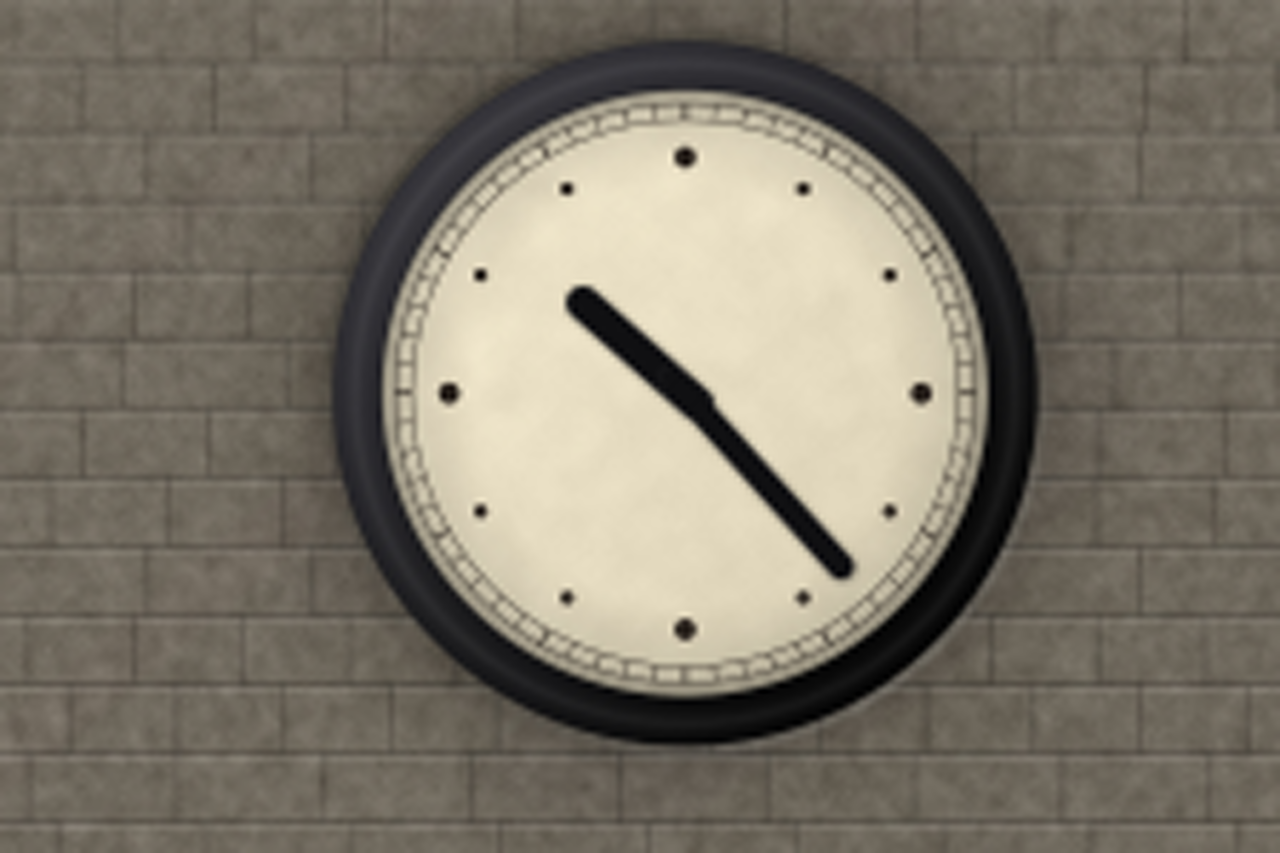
{"hour": 10, "minute": 23}
